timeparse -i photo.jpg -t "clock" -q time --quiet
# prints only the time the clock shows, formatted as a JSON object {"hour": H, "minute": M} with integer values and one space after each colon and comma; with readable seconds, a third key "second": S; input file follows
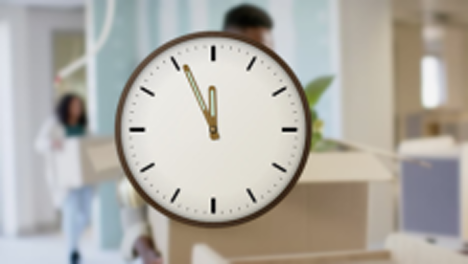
{"hour": 11, "minute": 56}
